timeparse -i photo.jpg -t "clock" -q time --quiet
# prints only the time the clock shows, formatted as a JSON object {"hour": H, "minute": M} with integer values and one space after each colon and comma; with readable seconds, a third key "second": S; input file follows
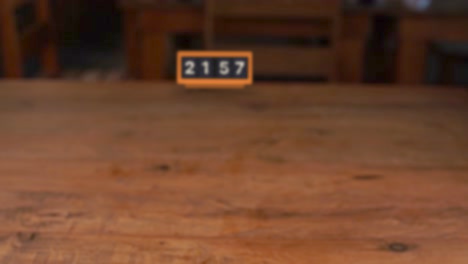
{"hour": 21, "minute": 57}
